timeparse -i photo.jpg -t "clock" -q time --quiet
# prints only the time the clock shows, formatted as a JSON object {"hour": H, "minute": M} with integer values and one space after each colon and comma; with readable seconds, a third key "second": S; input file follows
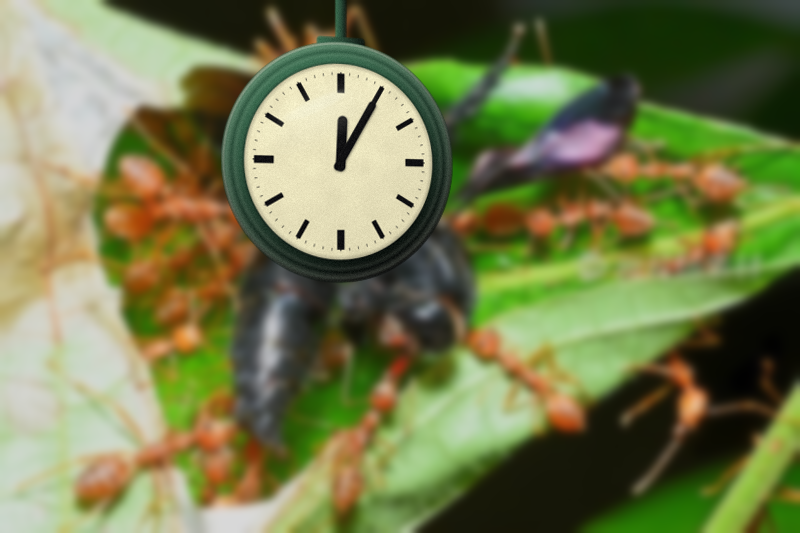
{"hour": 12, "minute": 5}
